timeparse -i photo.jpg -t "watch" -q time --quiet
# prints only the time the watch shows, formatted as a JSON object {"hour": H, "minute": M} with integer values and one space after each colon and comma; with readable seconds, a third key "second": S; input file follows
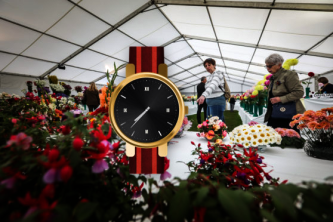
{"hour": 7, "minute": 37}
